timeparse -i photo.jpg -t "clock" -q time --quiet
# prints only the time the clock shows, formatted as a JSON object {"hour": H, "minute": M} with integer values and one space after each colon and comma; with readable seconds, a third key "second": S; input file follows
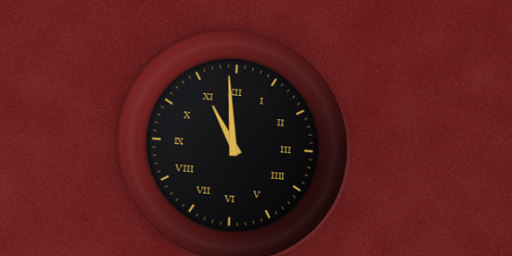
{"hour": 10, "minute": 59}
